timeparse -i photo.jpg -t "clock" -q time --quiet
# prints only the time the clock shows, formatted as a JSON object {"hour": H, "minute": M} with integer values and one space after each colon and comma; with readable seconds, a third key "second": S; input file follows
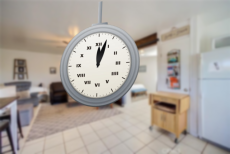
{"hour": 12, "minute": 3}
